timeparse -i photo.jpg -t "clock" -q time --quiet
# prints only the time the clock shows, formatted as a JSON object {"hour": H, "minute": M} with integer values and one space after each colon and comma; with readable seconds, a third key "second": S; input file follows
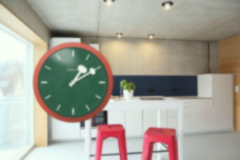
{"hour": 1, "minute": 10}
